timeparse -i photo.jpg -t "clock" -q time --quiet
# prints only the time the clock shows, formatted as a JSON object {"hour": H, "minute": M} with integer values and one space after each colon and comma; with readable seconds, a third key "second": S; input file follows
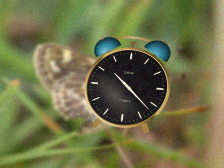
{"hour": 10, "minute": 22}
